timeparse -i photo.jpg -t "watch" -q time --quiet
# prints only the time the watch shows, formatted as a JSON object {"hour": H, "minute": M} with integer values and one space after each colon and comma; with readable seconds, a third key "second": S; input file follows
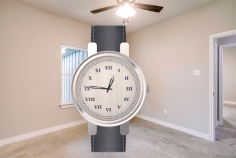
{"hour": 12, "minute": 46}
